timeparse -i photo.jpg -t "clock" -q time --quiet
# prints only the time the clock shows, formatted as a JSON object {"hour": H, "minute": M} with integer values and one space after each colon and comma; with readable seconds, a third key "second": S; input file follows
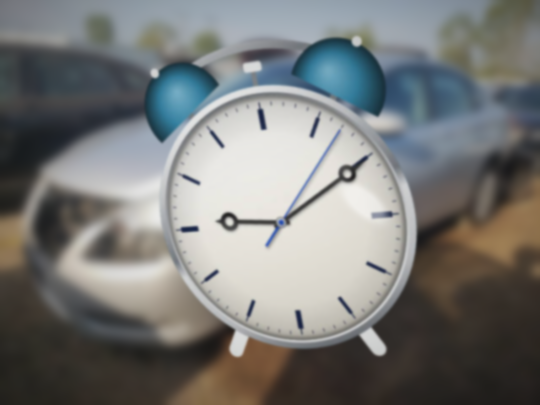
{"hour": 9, "minute": 10, "second": 7}
